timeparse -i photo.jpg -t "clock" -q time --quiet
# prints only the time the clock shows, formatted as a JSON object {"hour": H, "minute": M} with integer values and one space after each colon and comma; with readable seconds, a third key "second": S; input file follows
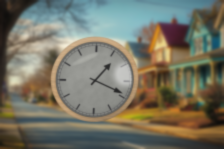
{"hour": 1, "minute": 19}
